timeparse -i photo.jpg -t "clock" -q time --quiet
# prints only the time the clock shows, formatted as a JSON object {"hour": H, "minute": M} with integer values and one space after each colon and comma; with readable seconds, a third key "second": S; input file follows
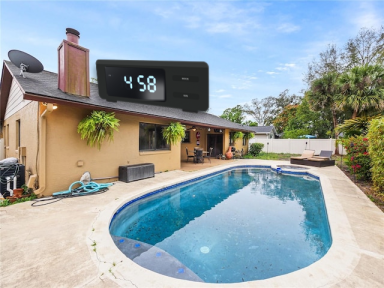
{"hour": 4, "minute": 58}
